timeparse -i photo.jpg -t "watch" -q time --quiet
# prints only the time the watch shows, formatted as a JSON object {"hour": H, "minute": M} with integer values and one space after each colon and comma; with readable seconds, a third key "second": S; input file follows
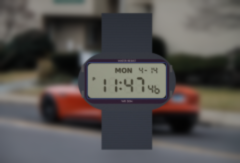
{"hour": 11, "minute": 47, "second": 46}
